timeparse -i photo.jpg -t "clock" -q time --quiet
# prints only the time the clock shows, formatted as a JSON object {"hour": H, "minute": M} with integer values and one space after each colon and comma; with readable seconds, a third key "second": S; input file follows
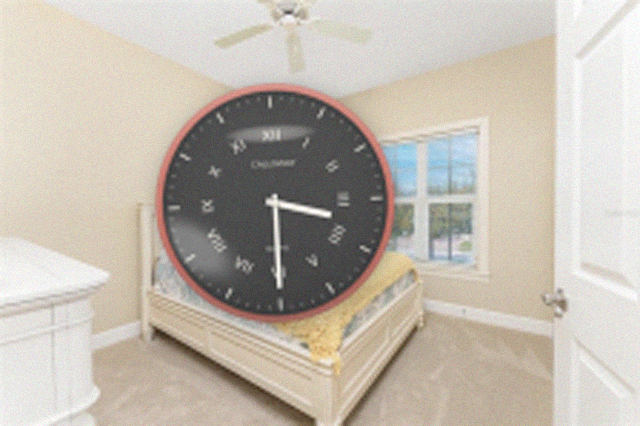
{"hour": 3, "minute": 30}
